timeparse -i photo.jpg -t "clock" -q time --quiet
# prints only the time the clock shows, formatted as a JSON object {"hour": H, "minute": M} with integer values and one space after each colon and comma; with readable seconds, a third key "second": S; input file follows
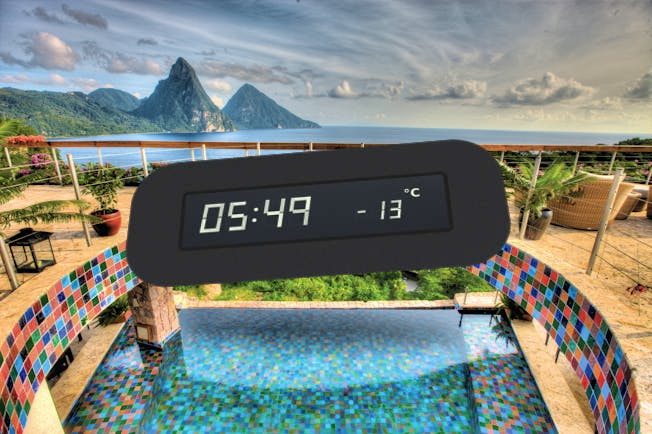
{"hour": 5, "minute": 49}
